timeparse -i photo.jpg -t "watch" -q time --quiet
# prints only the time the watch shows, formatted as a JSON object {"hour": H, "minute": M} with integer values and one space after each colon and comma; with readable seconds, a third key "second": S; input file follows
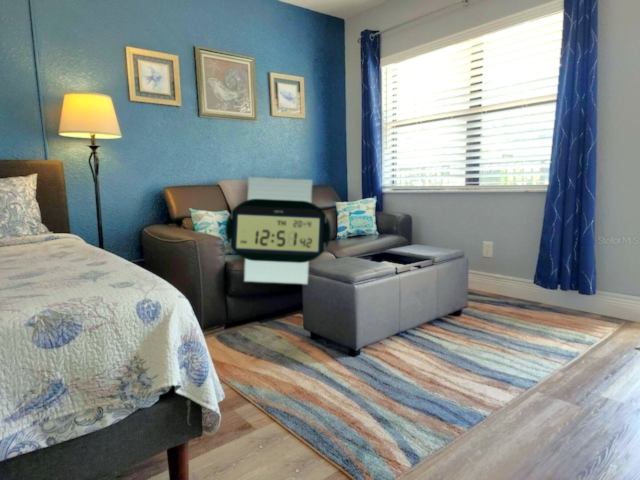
{"hour": 12, "minute": 51}
